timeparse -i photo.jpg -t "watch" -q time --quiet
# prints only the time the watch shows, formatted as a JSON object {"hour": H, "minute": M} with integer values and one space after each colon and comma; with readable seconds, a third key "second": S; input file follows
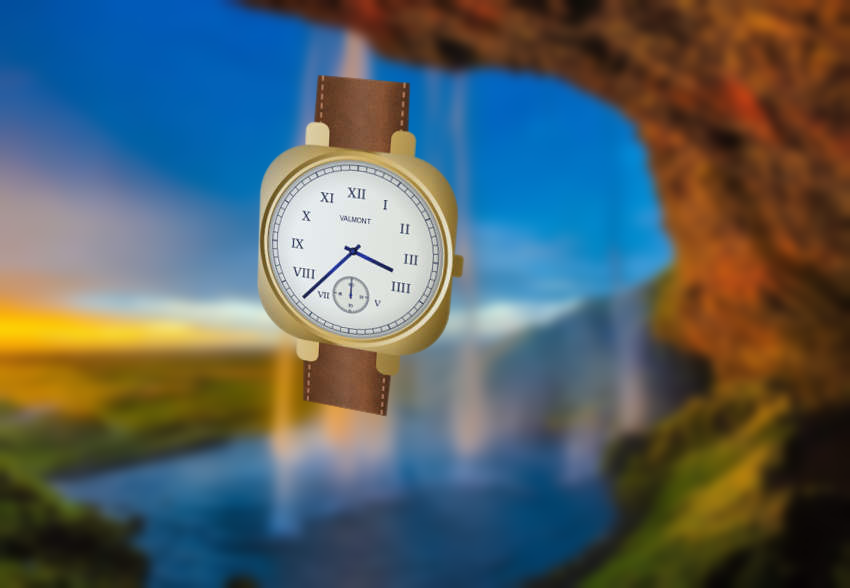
{"hour": 3, "minute": 37}
